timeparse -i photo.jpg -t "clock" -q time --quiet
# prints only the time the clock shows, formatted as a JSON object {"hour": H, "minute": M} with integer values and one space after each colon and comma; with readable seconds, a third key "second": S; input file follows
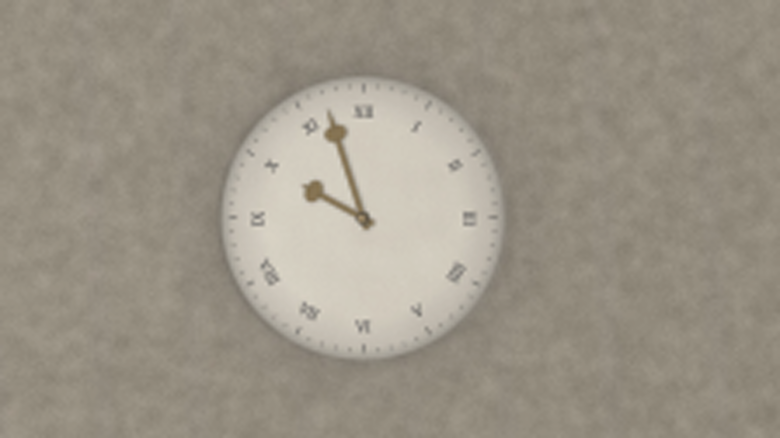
{"hour": 9, "minute": 57}
